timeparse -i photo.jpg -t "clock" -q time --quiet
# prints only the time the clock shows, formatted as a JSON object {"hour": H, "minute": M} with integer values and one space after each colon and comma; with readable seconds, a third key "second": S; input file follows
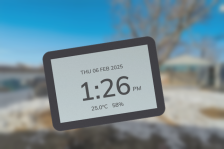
{"hour": 1, "minute": 26}
